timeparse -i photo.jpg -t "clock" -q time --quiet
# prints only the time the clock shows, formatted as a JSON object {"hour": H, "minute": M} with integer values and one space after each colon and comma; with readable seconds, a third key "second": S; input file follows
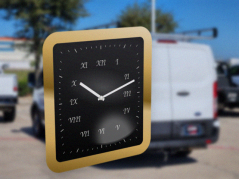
{"hour": 10, "minute": 12}
